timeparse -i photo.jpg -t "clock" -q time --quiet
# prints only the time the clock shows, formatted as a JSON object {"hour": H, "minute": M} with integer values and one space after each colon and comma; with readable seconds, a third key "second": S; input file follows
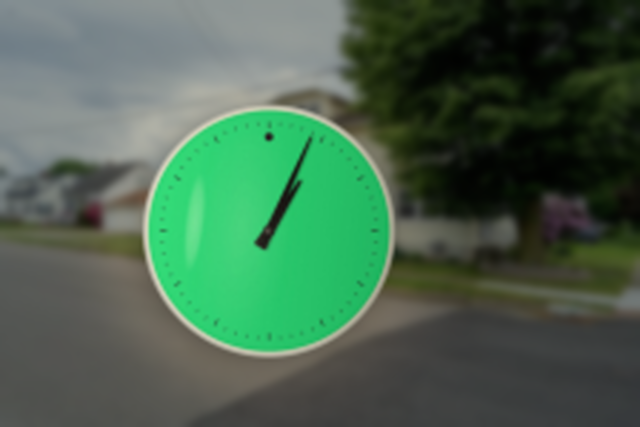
{"hour": 1, "minute": 4}
